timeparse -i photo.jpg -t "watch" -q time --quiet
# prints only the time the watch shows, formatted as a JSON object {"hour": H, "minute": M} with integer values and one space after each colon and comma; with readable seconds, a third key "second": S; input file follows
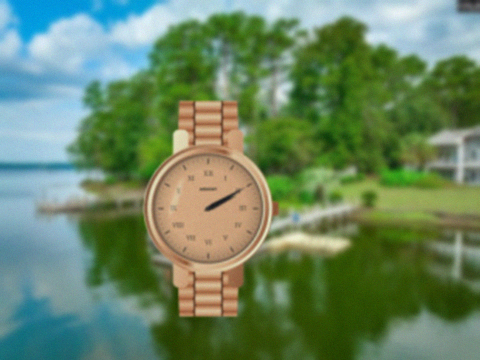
{"hour": 2, "minute": 10}
